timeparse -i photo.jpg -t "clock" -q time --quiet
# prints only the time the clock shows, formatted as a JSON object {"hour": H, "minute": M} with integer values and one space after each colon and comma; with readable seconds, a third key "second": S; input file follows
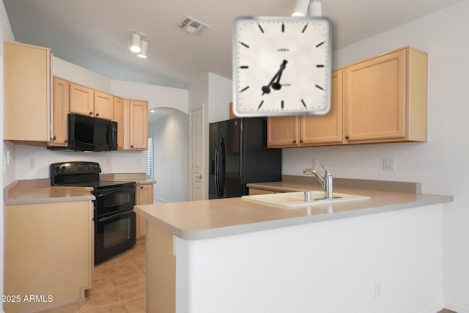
{"hour": 6, "minute": 36}
